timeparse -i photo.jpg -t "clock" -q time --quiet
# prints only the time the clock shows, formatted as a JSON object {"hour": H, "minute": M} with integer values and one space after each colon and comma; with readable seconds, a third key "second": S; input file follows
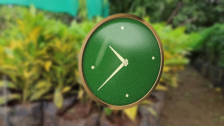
{"hour": 10, "minute": 39}
